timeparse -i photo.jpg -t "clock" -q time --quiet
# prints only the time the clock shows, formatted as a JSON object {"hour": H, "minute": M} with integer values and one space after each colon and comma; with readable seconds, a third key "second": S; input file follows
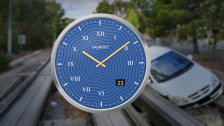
{"hour": 10, "minute": 9}
